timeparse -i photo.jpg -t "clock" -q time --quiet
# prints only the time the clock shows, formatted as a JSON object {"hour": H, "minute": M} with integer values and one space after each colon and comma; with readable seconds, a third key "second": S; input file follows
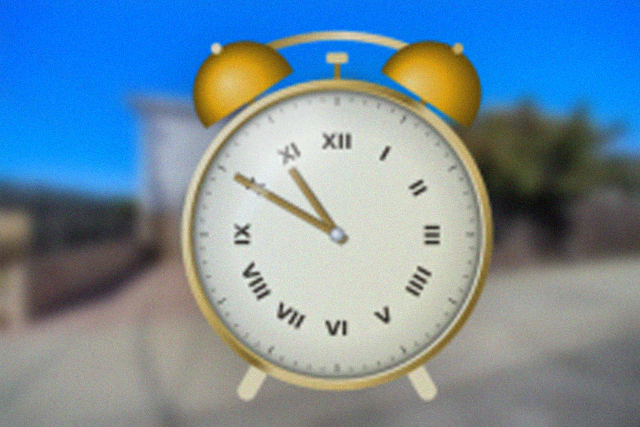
{"hour": 10, "minute": 50}
